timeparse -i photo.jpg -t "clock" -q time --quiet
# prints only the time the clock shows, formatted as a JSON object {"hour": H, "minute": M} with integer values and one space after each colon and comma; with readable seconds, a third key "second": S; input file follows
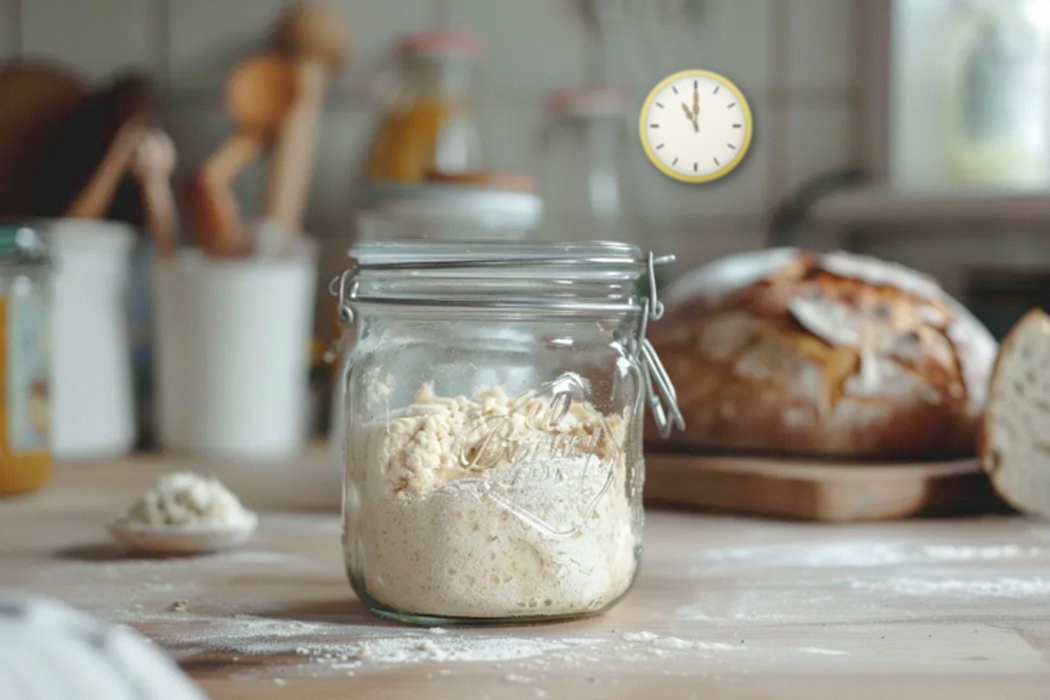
{"hour": 11, "minute": 0}
